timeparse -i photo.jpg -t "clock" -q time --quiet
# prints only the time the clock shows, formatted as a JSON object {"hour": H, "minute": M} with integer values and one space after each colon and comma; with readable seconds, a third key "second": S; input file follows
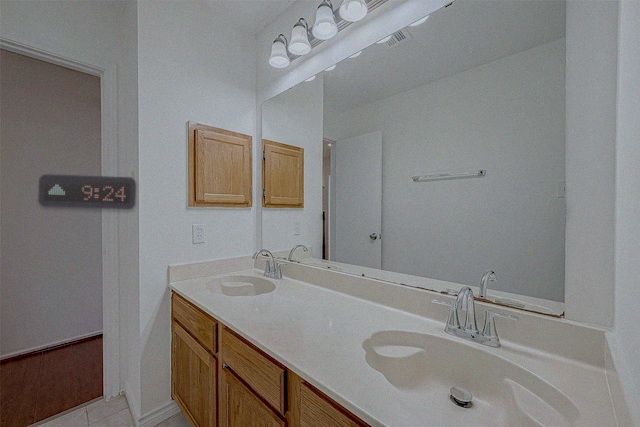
{"hour": 9, "minute": 24}
